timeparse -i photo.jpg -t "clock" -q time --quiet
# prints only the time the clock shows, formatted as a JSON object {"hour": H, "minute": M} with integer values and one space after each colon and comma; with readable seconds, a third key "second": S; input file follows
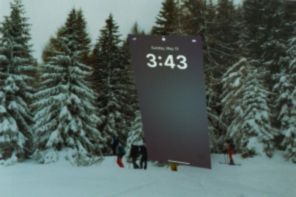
{"hour": 3, "minute": 43}
